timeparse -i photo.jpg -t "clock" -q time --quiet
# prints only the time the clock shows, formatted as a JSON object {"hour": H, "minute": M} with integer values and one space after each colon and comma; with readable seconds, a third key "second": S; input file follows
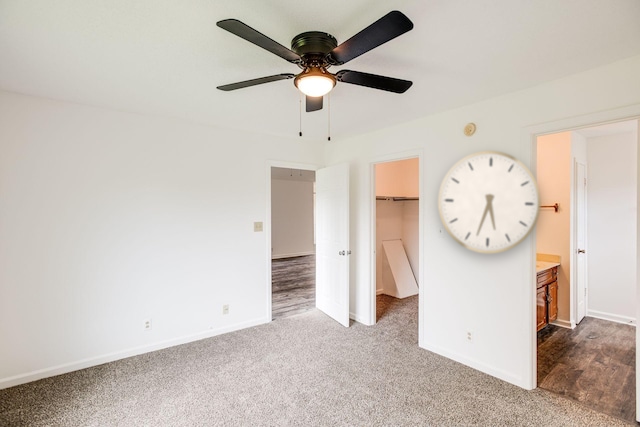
{"hour": 5, "minute": 33}
